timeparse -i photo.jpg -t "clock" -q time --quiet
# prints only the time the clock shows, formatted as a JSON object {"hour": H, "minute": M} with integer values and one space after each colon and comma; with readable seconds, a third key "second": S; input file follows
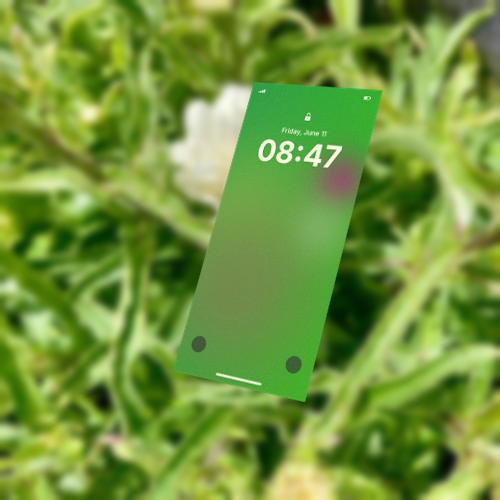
{"hour": 8, "minute": 47}
